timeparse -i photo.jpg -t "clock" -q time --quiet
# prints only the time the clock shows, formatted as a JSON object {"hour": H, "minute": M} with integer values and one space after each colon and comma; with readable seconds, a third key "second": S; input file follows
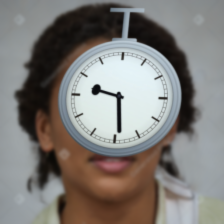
{"hour": 9, "minute": 29}
